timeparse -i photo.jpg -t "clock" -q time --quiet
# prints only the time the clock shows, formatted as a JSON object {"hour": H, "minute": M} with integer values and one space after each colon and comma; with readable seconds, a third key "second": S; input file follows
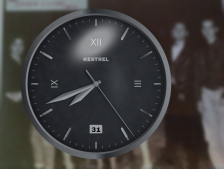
{"hour": 7, "minute": 41, "second": 24}
